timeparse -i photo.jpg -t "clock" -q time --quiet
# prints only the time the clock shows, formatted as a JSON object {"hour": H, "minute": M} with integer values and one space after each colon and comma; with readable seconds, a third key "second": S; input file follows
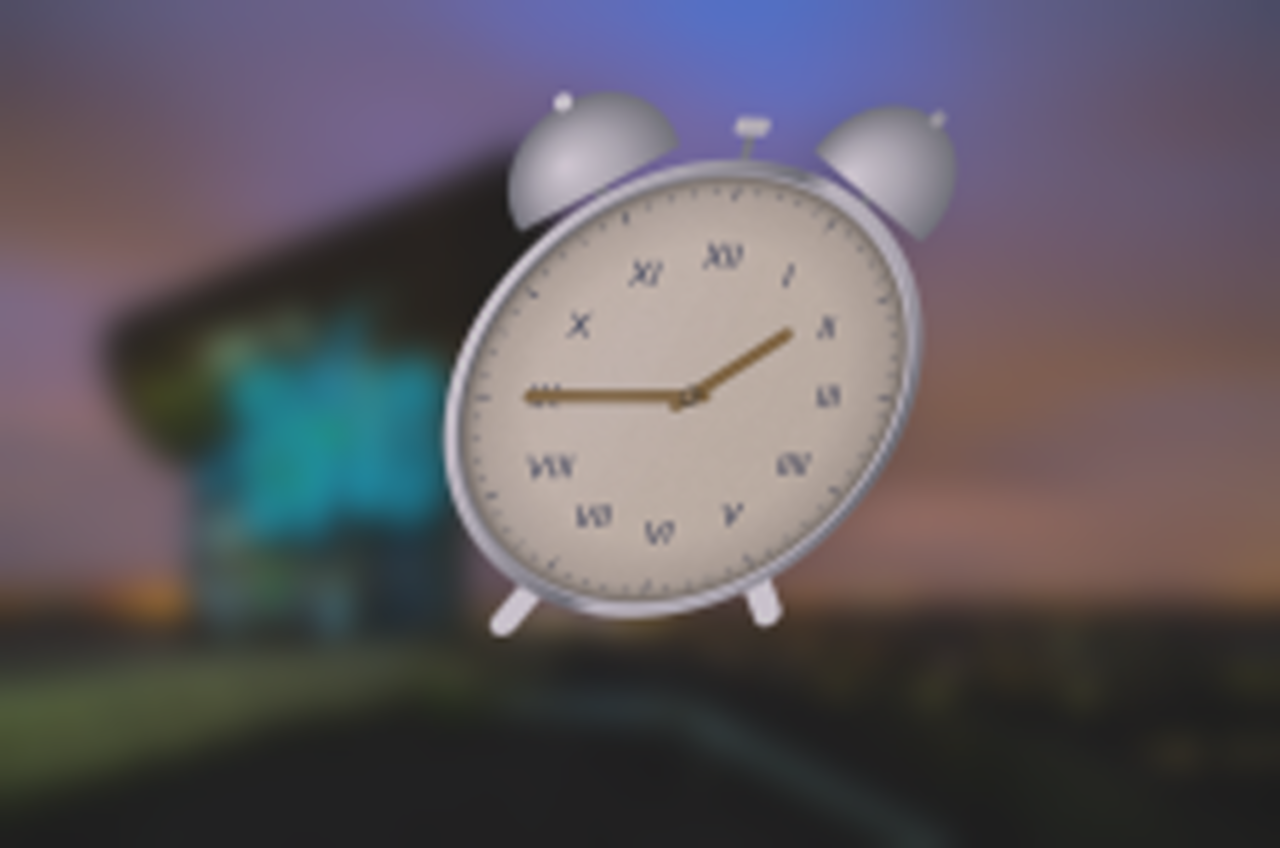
{"hour": 1, "minute": 45}
